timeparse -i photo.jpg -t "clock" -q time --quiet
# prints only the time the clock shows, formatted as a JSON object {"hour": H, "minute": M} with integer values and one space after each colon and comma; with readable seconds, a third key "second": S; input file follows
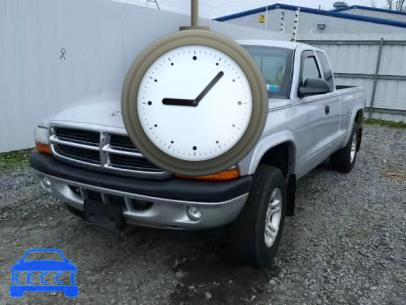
{"hour": 9, "minute": 7}
